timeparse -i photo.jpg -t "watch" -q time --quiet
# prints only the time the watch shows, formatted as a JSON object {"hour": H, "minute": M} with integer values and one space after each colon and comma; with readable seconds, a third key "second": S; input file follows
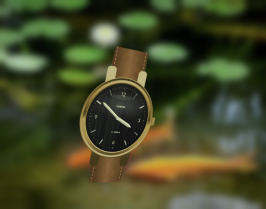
{"hour": 3, "minute": 51}
